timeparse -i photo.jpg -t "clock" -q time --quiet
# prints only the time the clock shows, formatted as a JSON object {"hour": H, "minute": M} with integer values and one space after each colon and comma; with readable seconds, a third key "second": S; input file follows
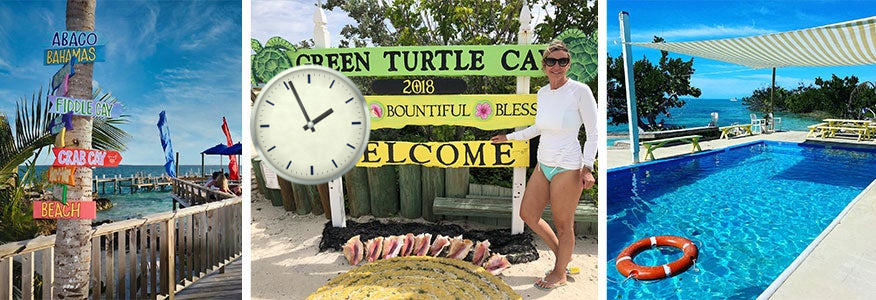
{"hour": 1, "minute": 56}
